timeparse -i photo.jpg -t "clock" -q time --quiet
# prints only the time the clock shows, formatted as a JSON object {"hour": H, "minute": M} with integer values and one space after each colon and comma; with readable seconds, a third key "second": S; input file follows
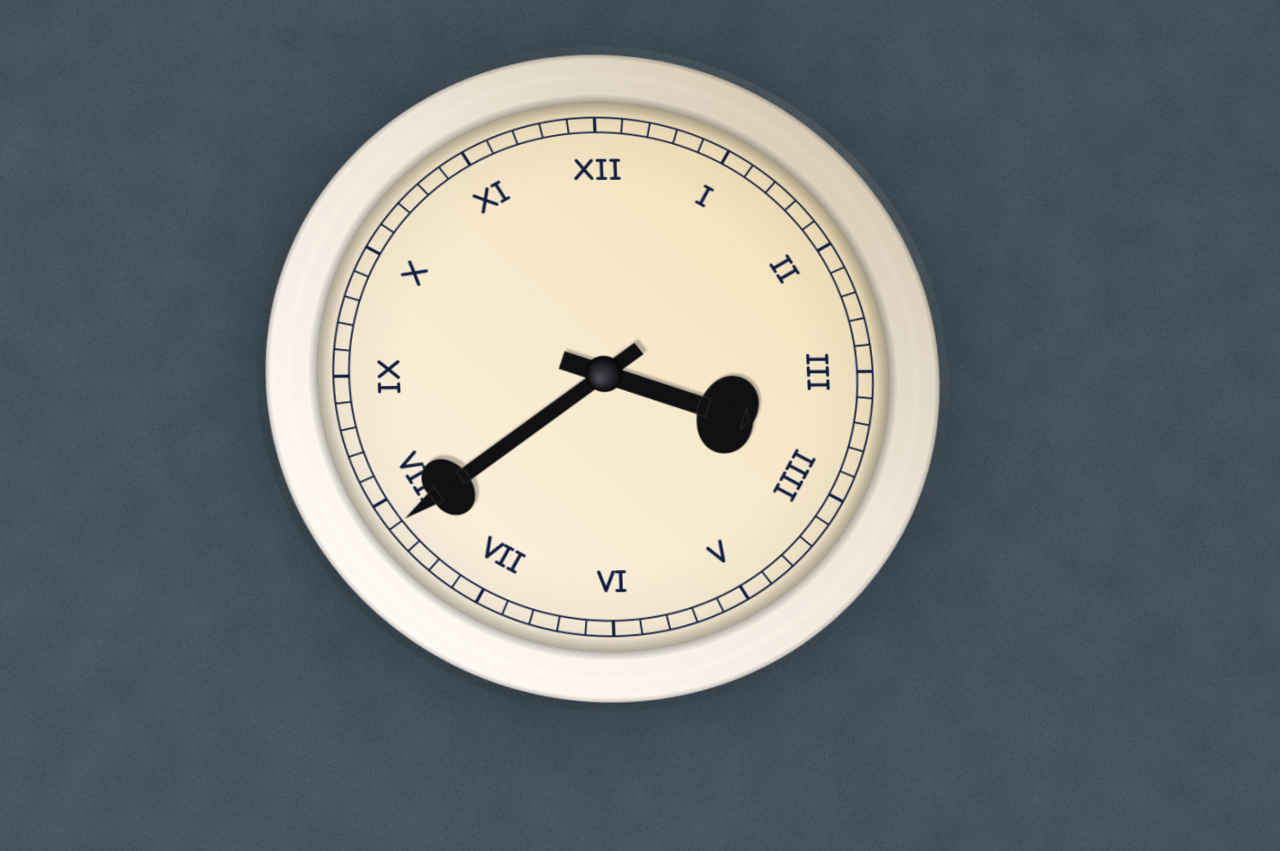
{"hour": 3, "minute": 39}
